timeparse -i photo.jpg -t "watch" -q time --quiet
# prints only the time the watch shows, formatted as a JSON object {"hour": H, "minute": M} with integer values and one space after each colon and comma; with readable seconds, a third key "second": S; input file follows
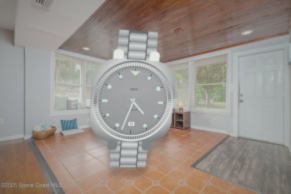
{"hour": 4, "minute": 33}
